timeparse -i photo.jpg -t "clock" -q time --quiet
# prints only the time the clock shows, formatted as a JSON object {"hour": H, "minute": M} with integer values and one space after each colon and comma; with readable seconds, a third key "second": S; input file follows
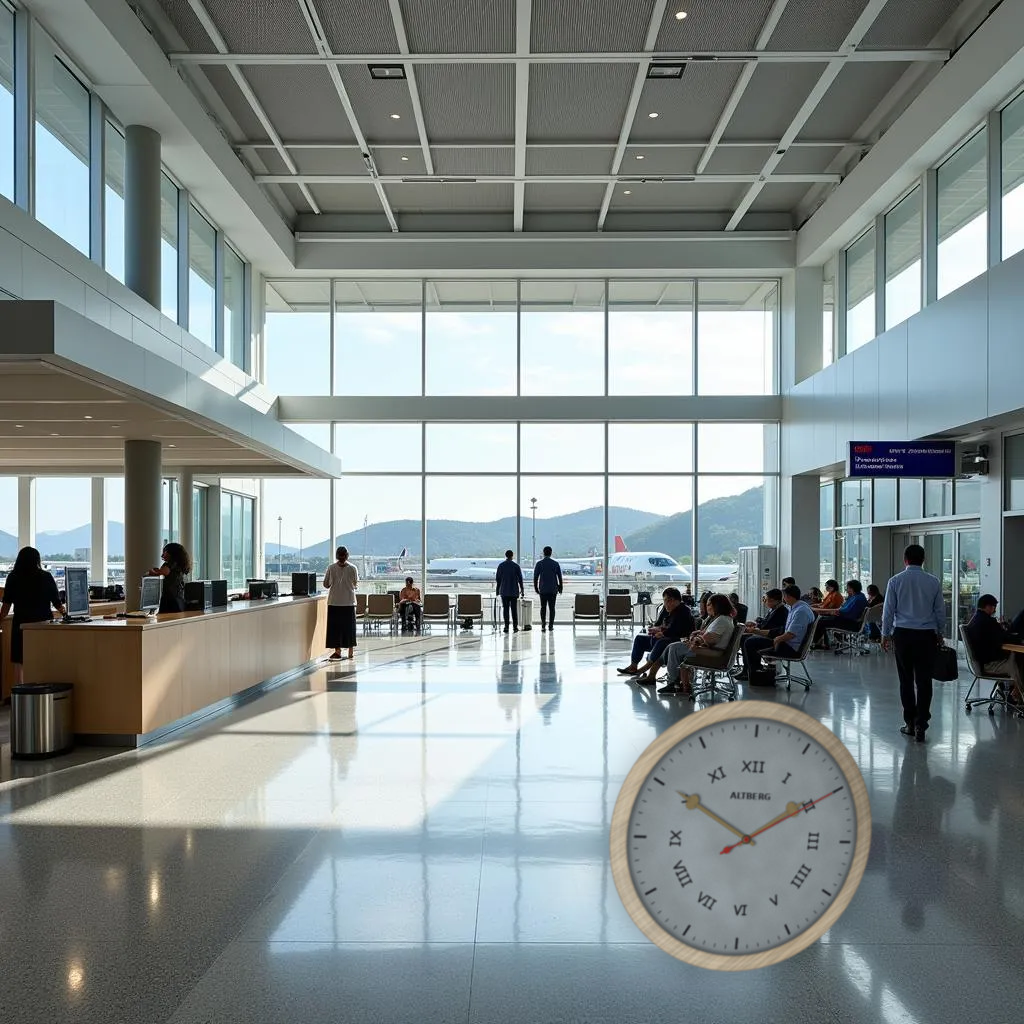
{"hour": 1, "minute": 50, "second": 10}
